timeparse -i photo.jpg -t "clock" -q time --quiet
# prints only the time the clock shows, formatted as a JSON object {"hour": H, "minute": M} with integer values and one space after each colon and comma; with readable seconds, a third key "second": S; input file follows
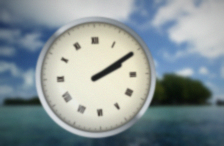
{"hour": 2, "minute": 10}
